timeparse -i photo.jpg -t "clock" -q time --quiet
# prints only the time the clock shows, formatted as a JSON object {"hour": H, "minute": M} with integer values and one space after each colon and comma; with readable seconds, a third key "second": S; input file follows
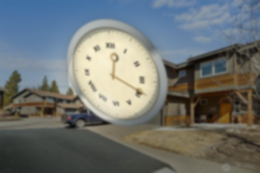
{"hour": 12, "minute": 19}
